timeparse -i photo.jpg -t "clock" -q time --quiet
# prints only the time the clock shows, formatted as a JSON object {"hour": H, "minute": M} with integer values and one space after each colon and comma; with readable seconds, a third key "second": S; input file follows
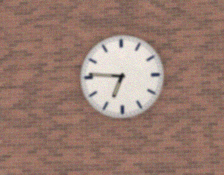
{"hour": 6, "minute": 46}
